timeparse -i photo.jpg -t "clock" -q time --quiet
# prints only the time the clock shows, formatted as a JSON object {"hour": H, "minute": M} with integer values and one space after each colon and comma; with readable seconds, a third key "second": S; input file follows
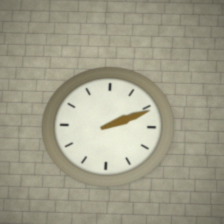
{"hour": 2, "minute": 11}
